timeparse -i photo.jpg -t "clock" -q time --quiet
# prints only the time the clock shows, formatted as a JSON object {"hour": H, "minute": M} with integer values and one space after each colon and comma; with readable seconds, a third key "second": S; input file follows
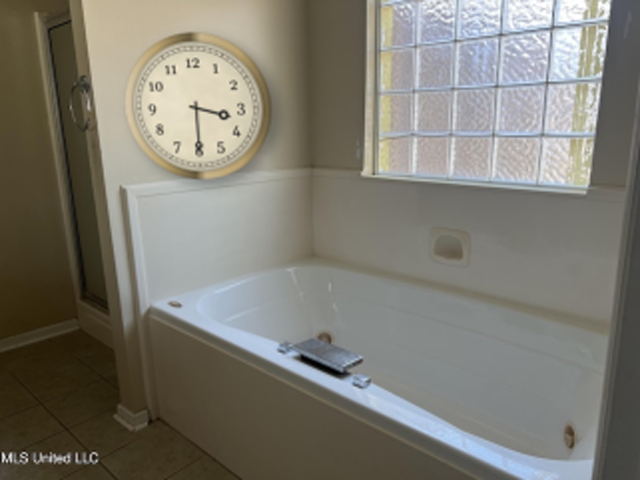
{"hour": 3, "minute": 30}
